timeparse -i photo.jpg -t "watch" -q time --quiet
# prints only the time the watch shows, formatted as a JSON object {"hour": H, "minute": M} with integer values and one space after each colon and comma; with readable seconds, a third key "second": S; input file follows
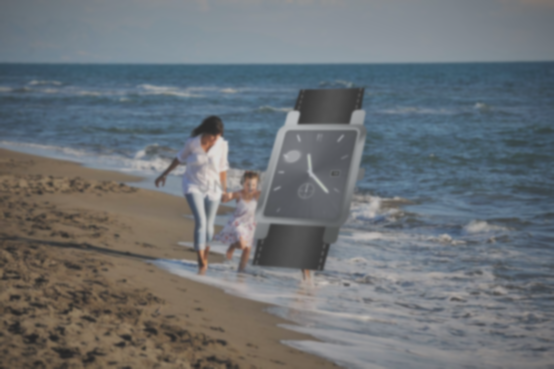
{"hour": 11, "minute": 22}
